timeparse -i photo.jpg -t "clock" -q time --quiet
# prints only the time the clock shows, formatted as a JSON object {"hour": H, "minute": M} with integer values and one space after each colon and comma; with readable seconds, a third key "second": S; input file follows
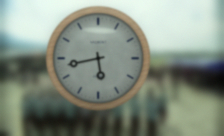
{"hour": 5, "minute": 43}
